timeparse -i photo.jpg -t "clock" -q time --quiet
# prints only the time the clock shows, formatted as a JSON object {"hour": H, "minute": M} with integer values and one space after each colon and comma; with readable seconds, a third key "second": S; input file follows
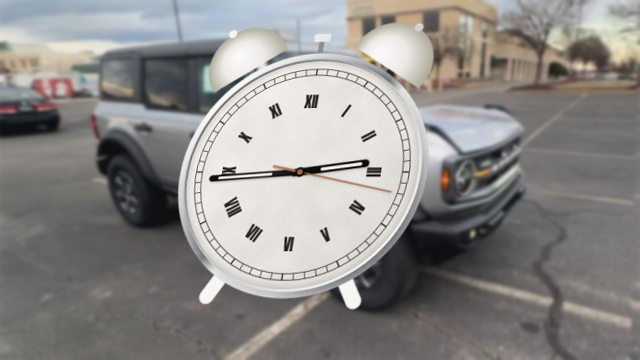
{"hour": 2, "minute": 44, "second": 17}
